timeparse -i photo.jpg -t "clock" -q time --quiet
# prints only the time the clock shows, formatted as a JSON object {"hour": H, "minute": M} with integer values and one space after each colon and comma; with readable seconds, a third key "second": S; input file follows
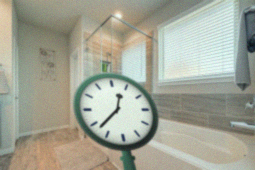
{"hour": 12, "minute": 38}
